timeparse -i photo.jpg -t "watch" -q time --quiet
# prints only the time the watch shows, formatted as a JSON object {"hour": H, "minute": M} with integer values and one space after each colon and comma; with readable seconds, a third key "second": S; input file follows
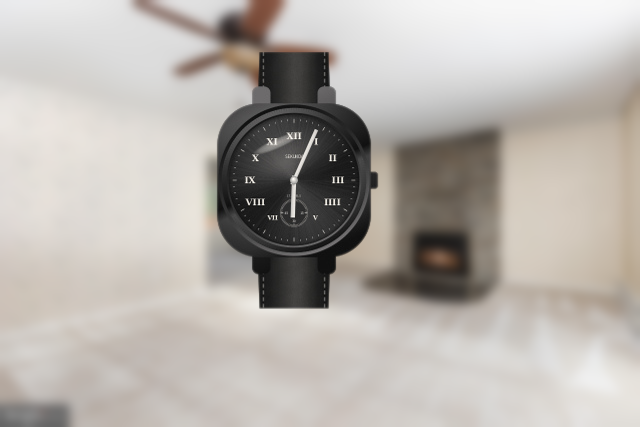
{"hour": 6, "minute": 4}
